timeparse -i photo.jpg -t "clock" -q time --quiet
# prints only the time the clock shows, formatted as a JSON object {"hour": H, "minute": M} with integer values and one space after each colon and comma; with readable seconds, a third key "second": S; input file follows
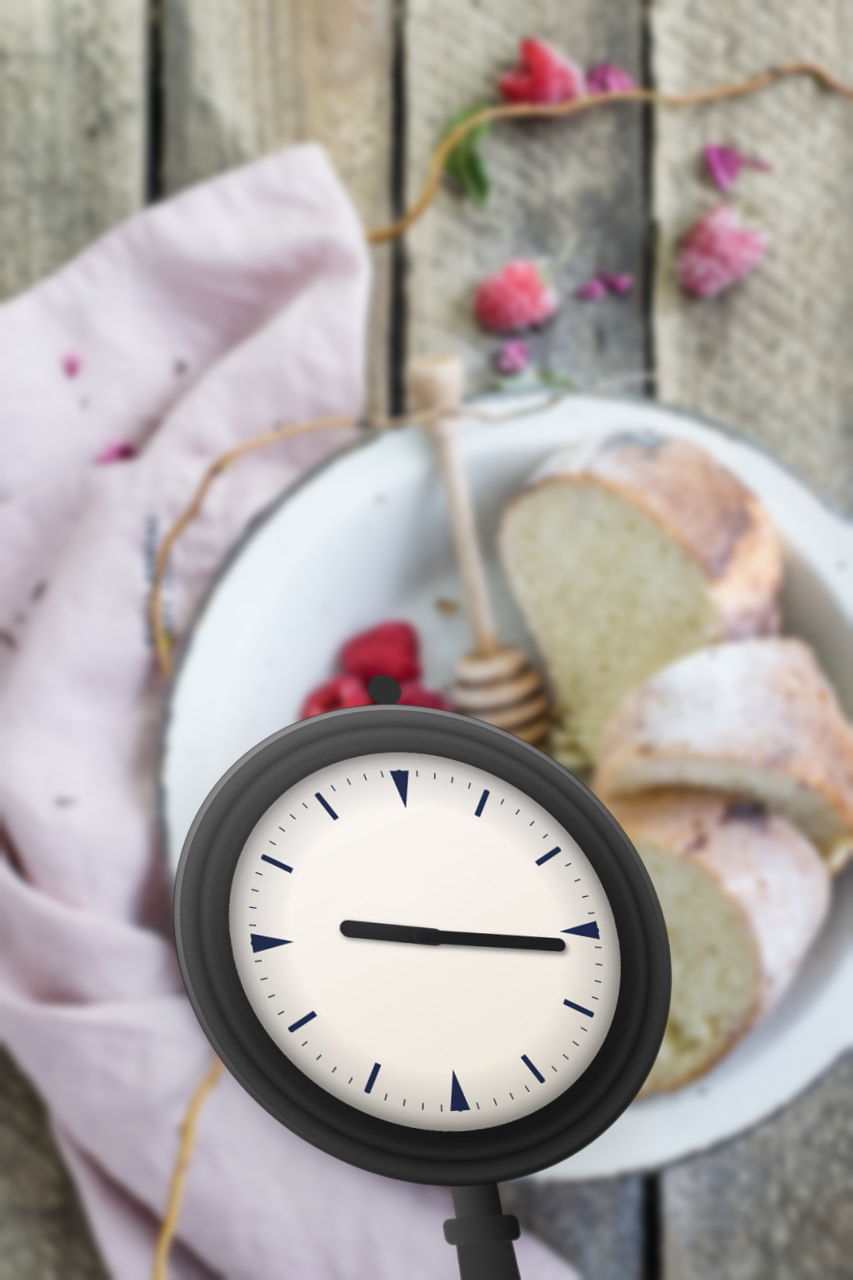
{"hour": 9, "minute": 16}
